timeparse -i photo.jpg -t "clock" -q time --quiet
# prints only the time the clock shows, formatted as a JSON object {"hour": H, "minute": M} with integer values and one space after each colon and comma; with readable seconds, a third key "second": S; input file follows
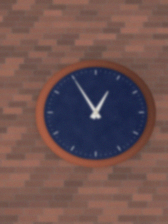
{"hour": 12, "minute": 55}
